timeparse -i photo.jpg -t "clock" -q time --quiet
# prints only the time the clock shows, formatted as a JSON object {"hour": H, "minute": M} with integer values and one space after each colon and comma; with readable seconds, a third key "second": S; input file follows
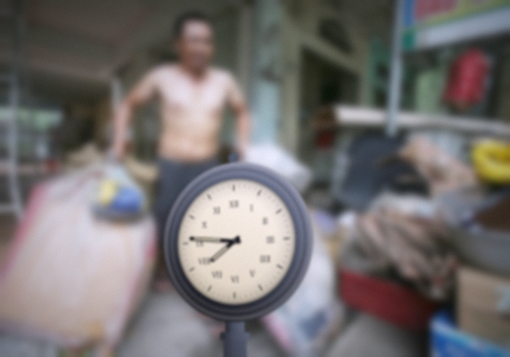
{"hour": 7, "minute": 46}
